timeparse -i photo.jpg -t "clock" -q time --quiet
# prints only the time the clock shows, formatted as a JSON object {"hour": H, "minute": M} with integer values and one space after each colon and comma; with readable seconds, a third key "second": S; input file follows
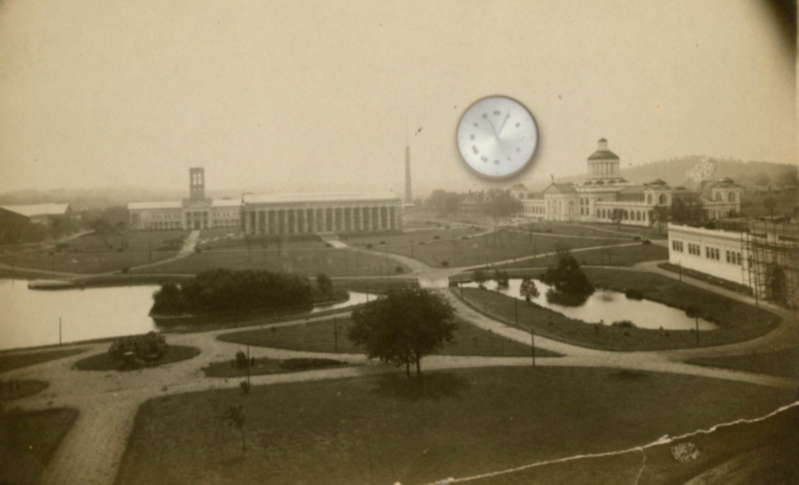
{"hour": 11, "minute": 4}
